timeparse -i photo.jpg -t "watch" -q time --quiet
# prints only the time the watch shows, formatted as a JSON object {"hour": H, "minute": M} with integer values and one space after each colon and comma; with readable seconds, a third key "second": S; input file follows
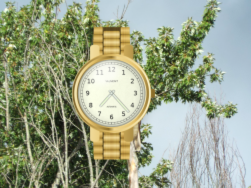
{"hour": 7, "minute": 23}
